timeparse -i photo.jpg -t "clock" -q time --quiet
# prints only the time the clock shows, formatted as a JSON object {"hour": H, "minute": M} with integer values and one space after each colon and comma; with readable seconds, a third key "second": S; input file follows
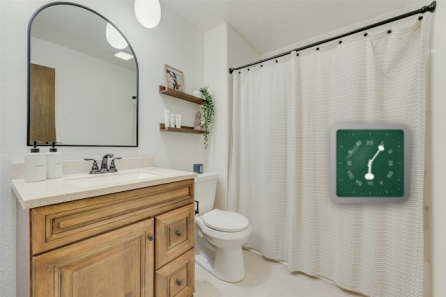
{"hour": 6, "minute": 6}
